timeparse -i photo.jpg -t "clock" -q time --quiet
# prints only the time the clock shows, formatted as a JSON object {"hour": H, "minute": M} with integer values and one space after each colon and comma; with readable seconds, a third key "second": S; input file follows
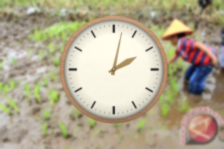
{"hour": 2, "minute": 2}
